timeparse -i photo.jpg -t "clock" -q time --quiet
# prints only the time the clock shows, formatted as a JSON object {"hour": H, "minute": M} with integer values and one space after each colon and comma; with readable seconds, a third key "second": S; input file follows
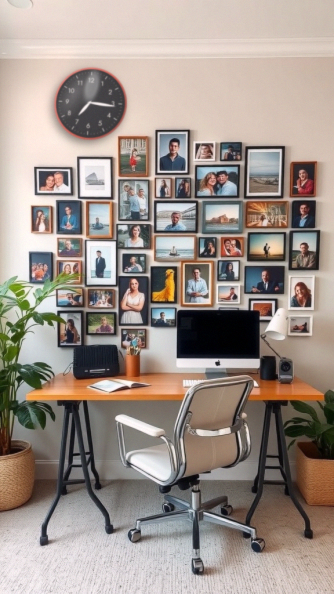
{"hour": 7, "minute": 16}
